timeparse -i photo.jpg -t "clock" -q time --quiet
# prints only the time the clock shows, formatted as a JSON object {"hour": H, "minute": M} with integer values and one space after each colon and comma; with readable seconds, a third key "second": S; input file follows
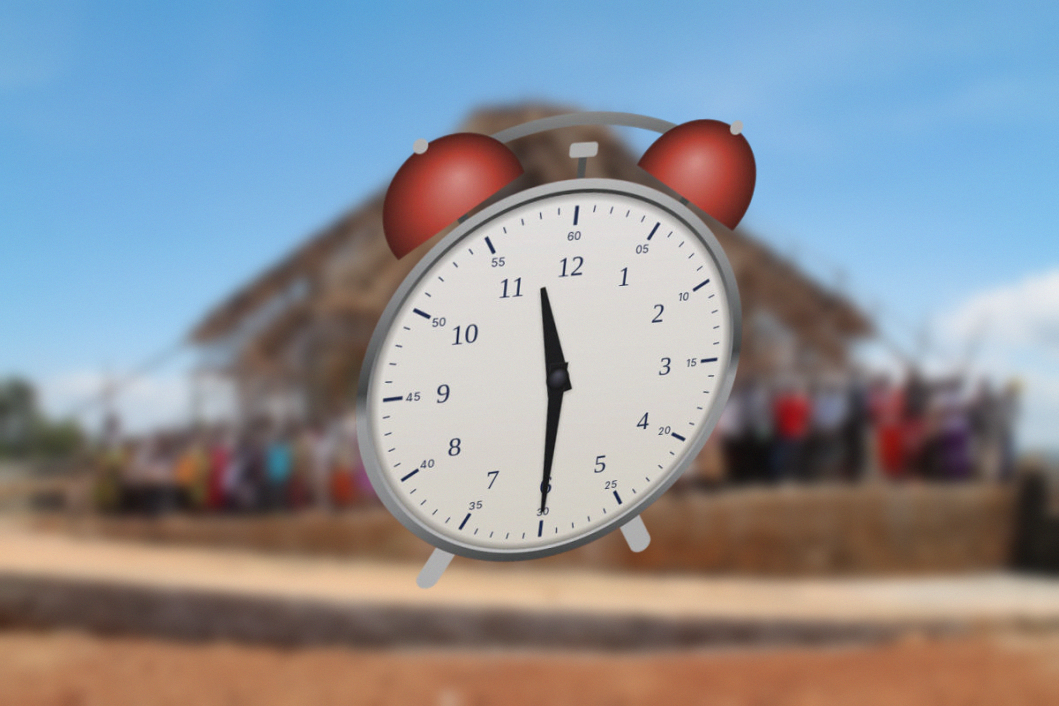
{"hour": 11, "minute": 30}
